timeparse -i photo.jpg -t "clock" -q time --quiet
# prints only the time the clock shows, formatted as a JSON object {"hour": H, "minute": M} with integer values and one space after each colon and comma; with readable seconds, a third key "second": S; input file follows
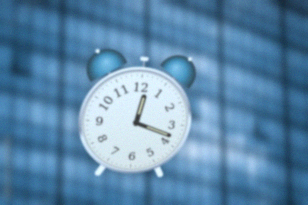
{"hour": 12, "minute": 18}
